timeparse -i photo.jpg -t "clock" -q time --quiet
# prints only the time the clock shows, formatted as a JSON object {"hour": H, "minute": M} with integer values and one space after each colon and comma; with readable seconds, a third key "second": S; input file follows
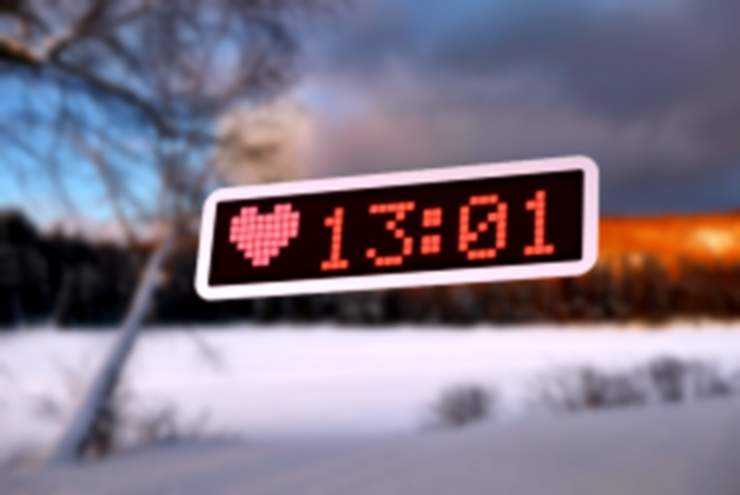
{"hour": 13, "minute": 1}
